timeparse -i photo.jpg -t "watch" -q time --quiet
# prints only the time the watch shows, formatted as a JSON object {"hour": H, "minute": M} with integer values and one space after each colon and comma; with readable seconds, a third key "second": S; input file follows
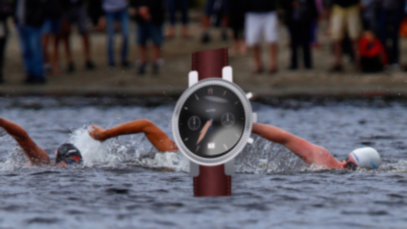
{"hour": 7, "minute": 36}
